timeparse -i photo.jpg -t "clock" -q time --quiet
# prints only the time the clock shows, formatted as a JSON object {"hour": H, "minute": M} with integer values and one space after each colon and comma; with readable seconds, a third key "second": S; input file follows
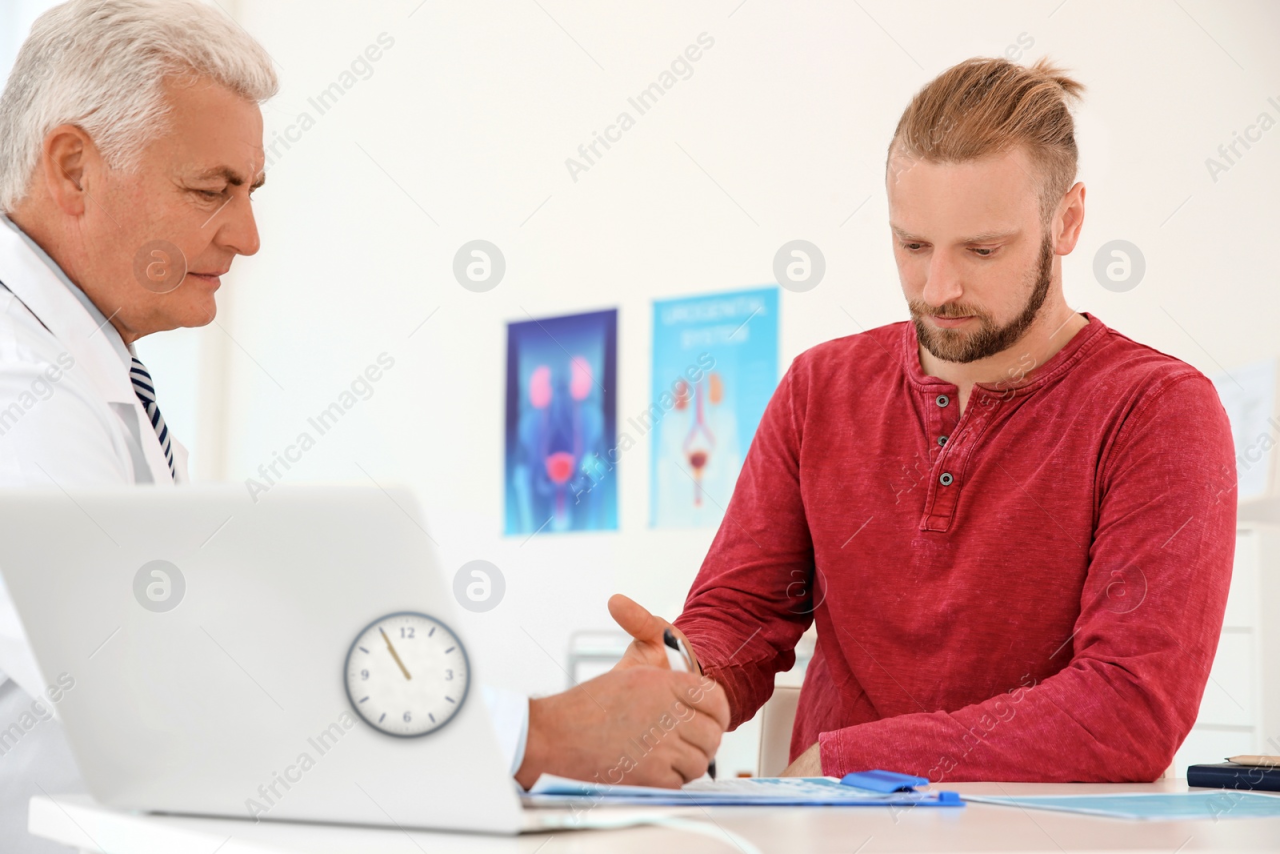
{"hour": 10, "minute": 55}
